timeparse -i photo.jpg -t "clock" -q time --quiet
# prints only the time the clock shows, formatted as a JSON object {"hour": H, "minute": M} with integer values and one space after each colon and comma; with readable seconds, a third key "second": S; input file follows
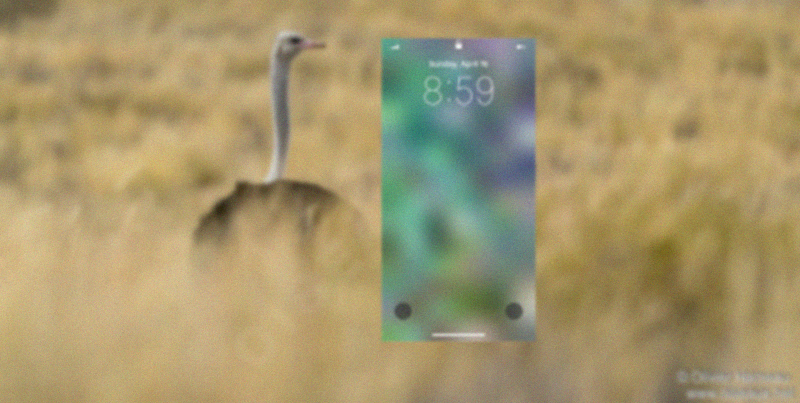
{"hour": 8, "minute": 59}
